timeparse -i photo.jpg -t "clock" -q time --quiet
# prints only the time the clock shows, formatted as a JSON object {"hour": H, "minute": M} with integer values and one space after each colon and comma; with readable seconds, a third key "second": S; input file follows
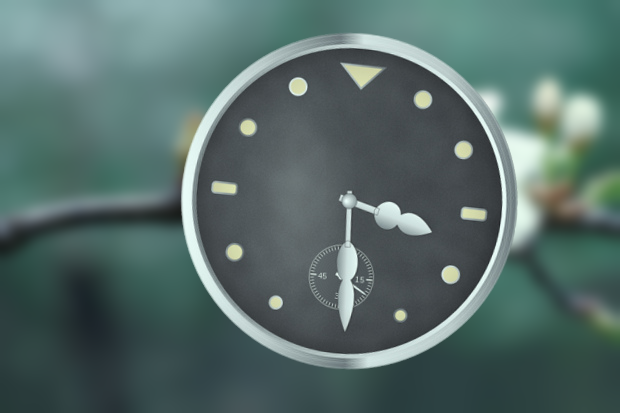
{"hour": 3, "minute": 29, "second": 20}
